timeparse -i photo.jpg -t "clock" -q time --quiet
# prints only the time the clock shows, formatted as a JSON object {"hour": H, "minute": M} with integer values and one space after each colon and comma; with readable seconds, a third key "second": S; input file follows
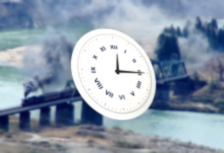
{"hour": 12, "minute": 15}
